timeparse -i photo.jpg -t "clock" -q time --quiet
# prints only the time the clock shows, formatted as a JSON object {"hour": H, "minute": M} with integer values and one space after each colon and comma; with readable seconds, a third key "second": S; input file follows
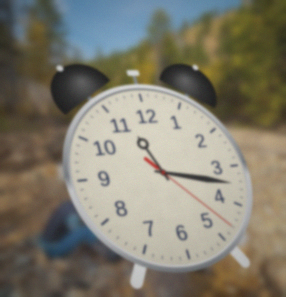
{"hour": 11, "minute": 17, "second": 23}
